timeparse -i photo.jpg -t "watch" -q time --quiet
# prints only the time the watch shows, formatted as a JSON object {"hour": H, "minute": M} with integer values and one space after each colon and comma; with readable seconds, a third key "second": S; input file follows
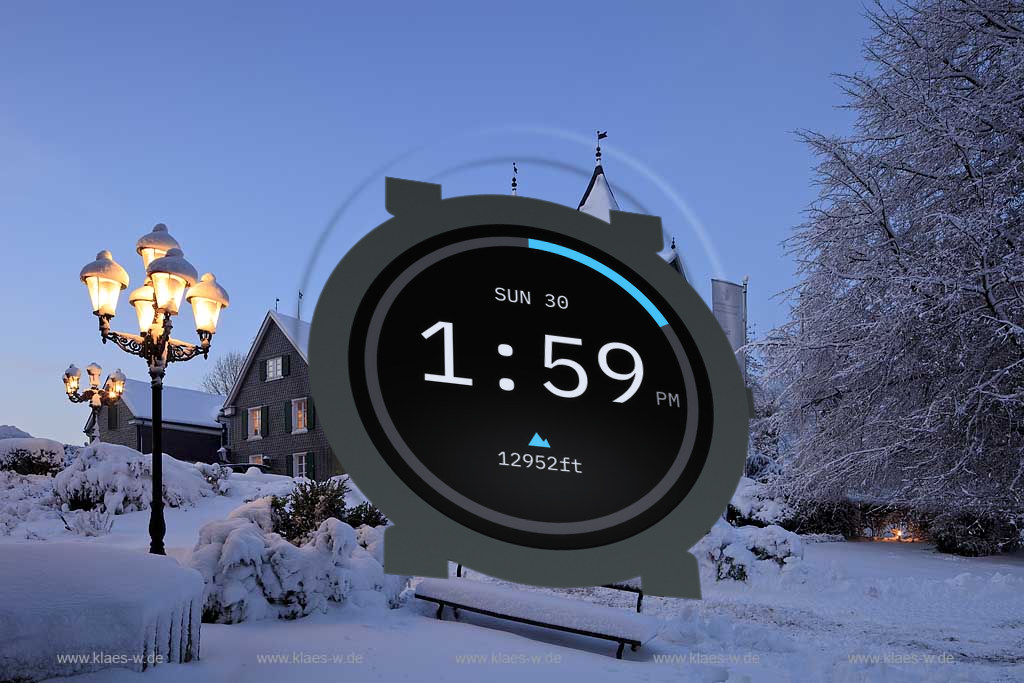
{"hour": 1, "minute": 59}
